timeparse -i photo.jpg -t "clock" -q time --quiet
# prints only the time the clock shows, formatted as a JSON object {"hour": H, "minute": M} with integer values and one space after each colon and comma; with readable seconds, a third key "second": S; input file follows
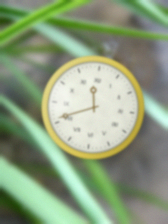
{"hour": 11, "minute": 41}
